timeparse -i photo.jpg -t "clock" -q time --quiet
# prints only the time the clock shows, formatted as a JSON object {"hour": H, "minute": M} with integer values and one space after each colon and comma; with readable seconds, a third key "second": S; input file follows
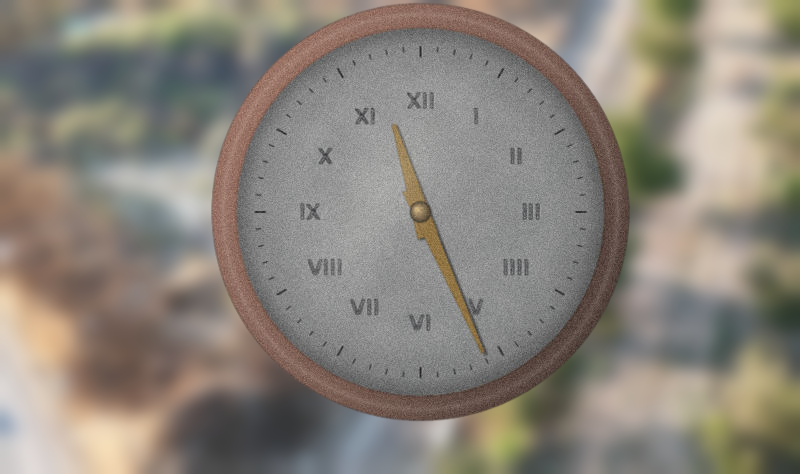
{"hour": 11, "minute": 26}
